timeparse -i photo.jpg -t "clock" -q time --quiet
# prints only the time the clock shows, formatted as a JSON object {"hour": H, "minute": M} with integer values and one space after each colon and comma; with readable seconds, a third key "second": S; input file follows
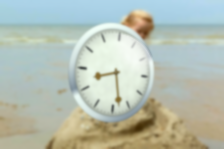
{"hour": 8, "minute": 28}
